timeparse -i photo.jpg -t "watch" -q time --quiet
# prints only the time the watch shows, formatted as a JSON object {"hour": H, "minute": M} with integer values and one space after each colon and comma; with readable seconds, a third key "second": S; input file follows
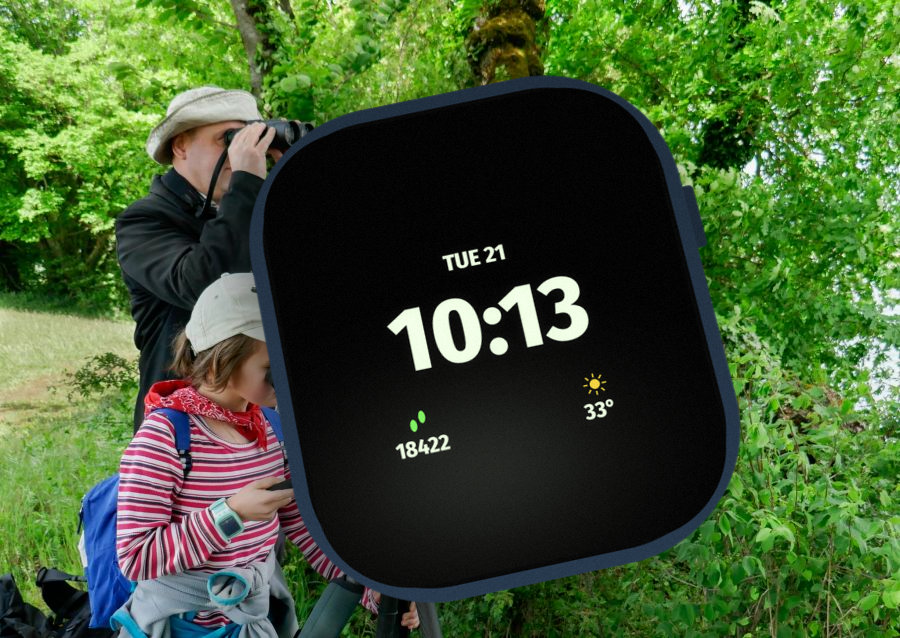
{"hour": 10, "minute": 13}
